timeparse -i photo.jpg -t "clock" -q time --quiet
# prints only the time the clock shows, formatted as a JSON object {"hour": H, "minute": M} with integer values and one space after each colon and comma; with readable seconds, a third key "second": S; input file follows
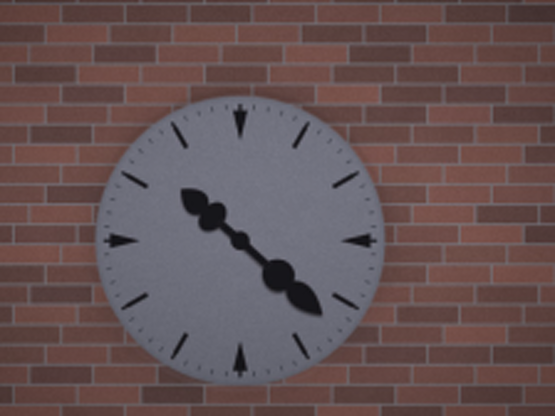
{"hour": 10, "minute": 22}
